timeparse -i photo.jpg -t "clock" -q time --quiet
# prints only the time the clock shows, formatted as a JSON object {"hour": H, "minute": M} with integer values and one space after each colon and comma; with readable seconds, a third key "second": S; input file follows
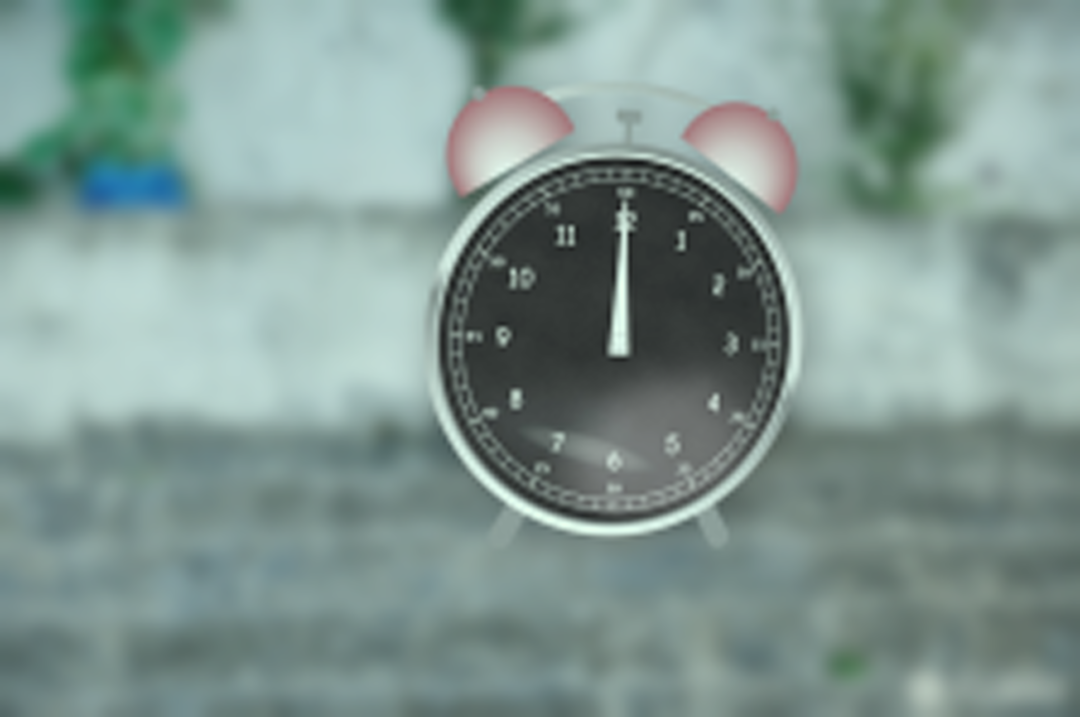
{"hour": 12, "minute": 0}
